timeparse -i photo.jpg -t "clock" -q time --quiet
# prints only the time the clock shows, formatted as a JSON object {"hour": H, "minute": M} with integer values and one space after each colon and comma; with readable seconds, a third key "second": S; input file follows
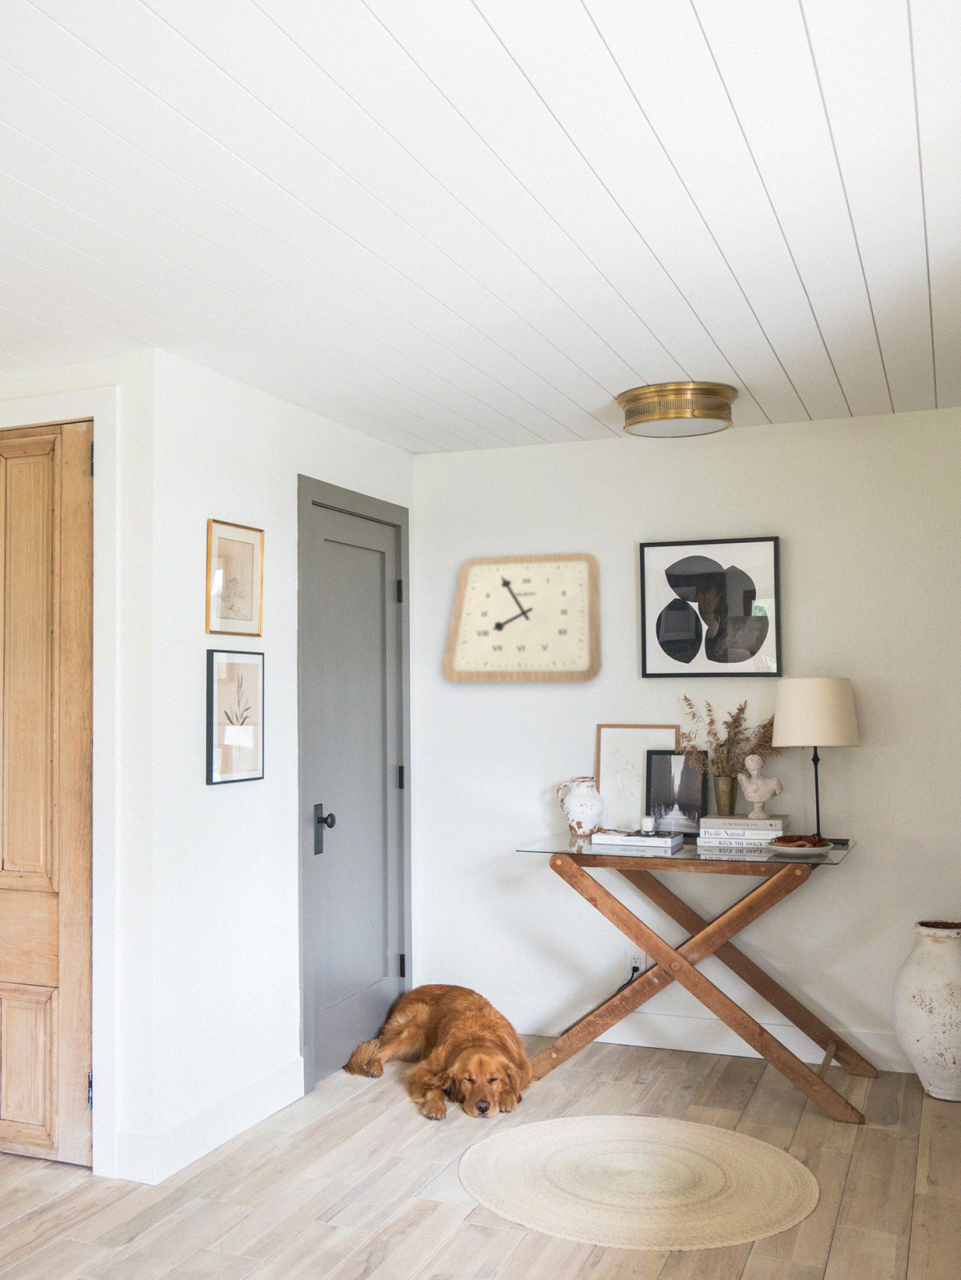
{"hour": 7, "minute": 55}
